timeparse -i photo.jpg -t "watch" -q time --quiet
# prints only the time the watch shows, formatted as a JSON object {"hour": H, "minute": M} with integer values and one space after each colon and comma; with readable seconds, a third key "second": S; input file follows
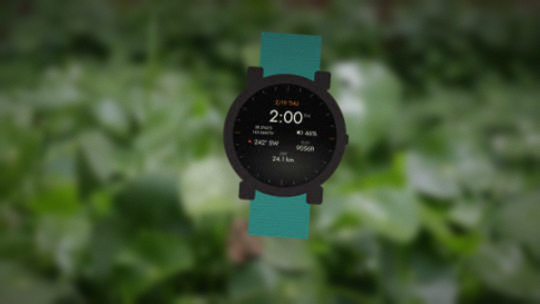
{"hour": 2, "minute": 0}
